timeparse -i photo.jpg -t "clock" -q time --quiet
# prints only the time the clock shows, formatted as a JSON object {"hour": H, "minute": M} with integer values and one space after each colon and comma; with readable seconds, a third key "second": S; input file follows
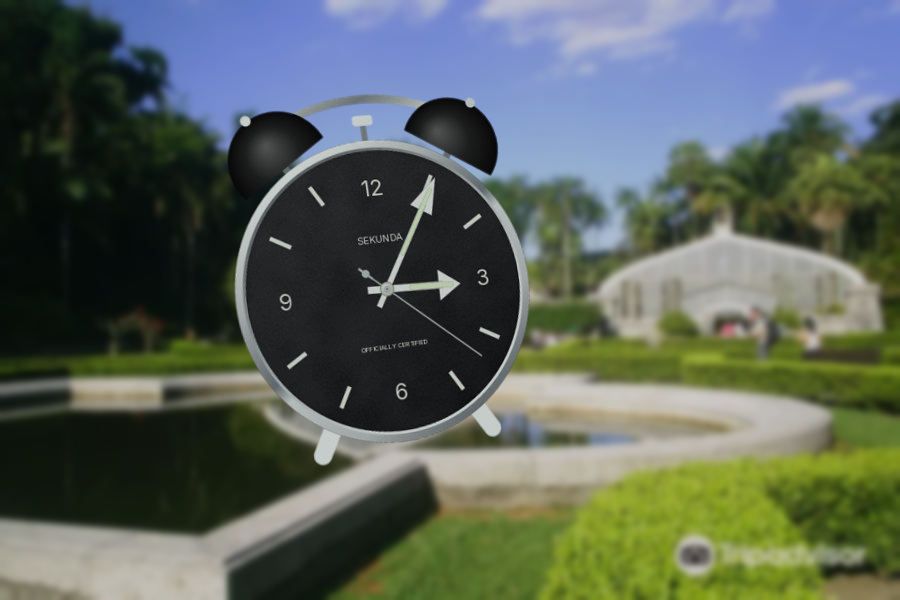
{"hour": 3, "minute": 5, "second": 22}
